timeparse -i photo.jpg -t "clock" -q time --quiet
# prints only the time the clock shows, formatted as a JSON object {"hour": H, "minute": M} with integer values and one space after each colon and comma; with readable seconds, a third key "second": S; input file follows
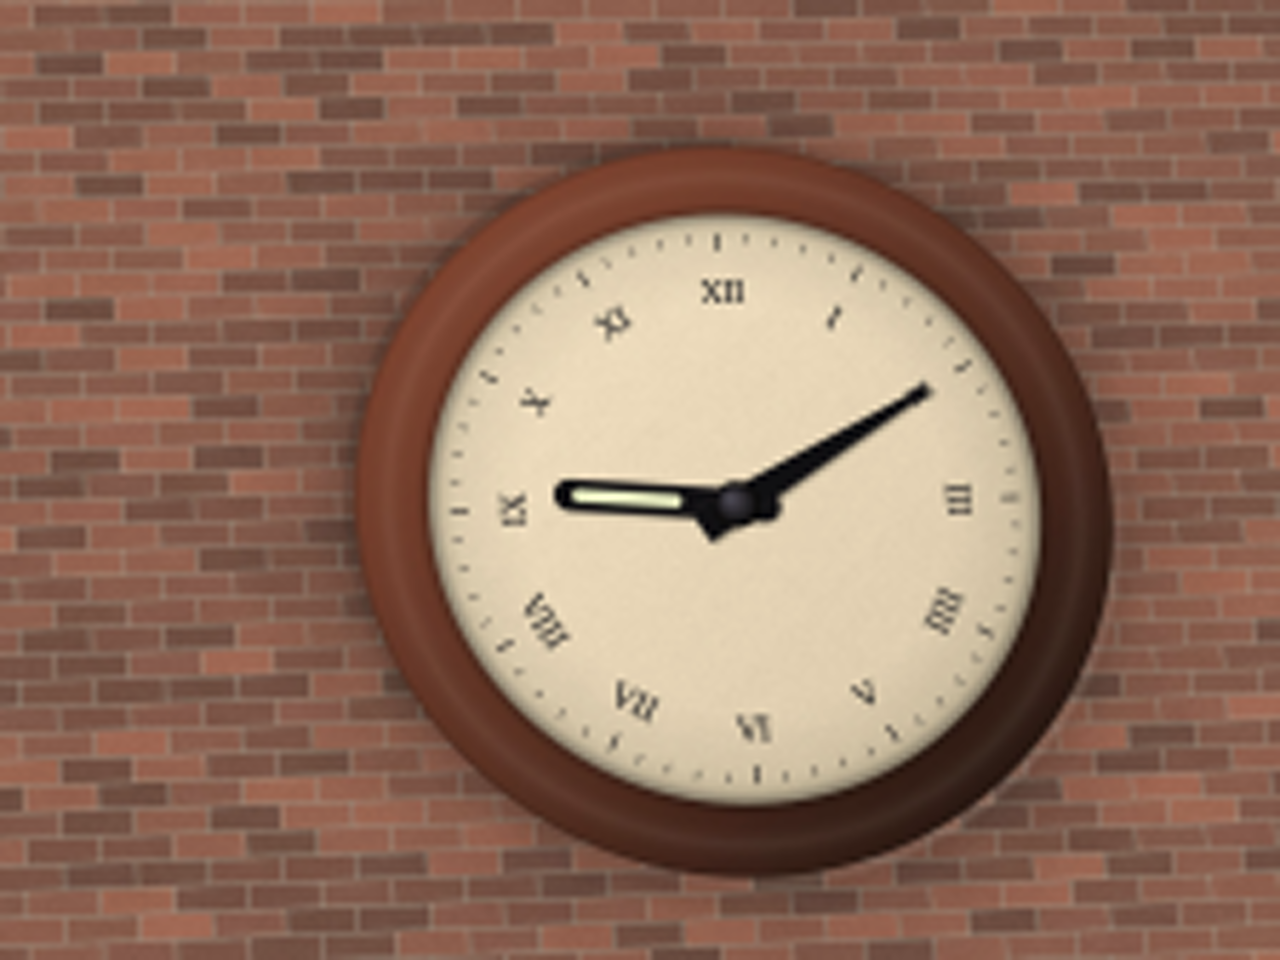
{"hour": 9, "minute": 10}
